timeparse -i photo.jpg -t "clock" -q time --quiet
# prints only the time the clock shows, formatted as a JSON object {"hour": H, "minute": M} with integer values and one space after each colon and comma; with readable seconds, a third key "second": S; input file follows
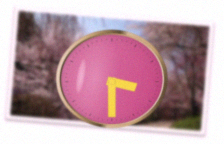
{"hour": 3, "minute": 30}
